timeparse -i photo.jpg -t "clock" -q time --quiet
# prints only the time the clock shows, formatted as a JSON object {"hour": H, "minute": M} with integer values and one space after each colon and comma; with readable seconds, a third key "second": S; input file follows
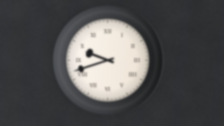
{"hour": 9, "minute": 42}
